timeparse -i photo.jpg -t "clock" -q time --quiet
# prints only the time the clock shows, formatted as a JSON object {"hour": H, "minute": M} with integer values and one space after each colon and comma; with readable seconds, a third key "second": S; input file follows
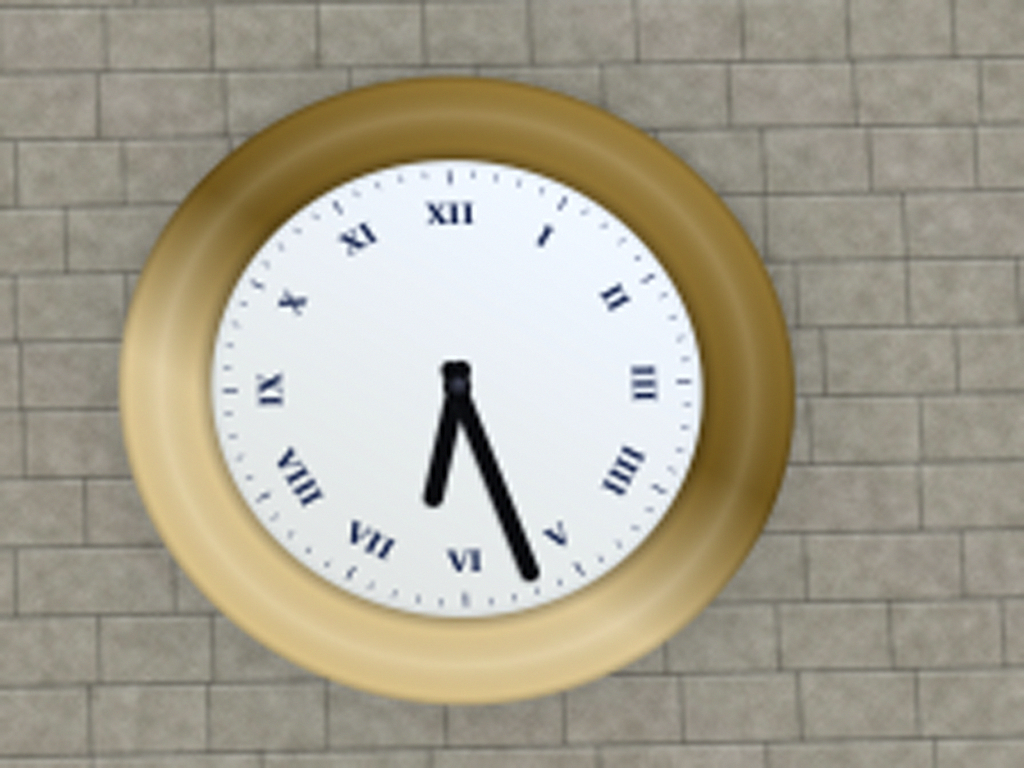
{"hour": 6, "minute": 27}
